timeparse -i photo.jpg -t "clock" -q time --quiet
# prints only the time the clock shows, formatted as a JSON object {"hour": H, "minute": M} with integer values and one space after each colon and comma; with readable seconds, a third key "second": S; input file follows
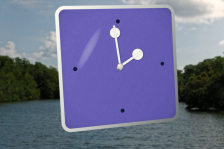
{"hour": 1, "minute": 59}
